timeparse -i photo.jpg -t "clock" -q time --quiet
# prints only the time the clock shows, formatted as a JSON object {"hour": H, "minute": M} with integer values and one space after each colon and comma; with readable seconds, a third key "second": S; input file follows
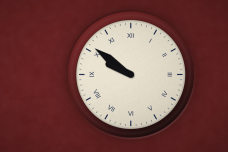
{"hour": 9, "minute": 51}
